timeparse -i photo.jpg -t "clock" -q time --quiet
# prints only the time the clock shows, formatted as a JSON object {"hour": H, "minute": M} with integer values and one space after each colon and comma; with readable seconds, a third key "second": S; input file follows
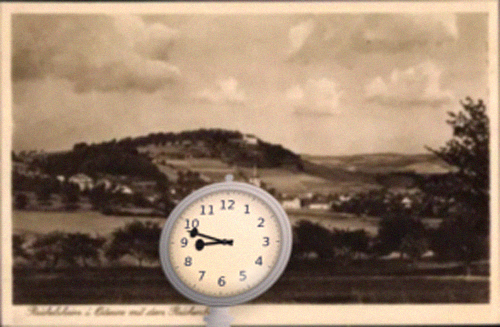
{"hour": 8, "minute": 48}
